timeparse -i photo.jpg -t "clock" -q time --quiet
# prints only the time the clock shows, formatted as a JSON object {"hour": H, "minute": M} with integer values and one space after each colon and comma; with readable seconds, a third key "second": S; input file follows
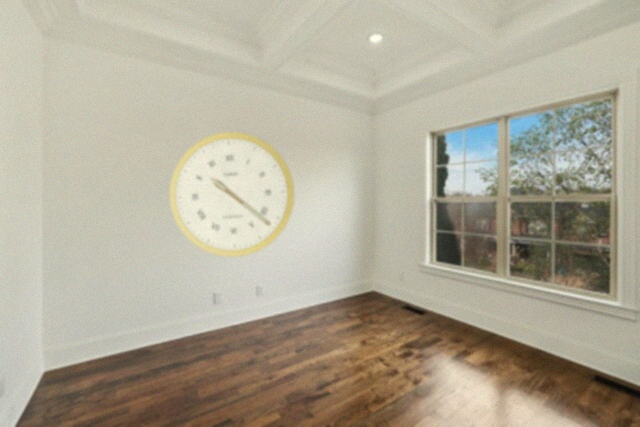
{"hour": 10, "minute": 22}
